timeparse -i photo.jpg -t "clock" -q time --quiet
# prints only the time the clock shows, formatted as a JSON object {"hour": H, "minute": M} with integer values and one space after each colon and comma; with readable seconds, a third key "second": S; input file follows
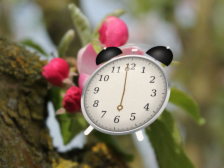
{"hour": 5, "minute": 59}
